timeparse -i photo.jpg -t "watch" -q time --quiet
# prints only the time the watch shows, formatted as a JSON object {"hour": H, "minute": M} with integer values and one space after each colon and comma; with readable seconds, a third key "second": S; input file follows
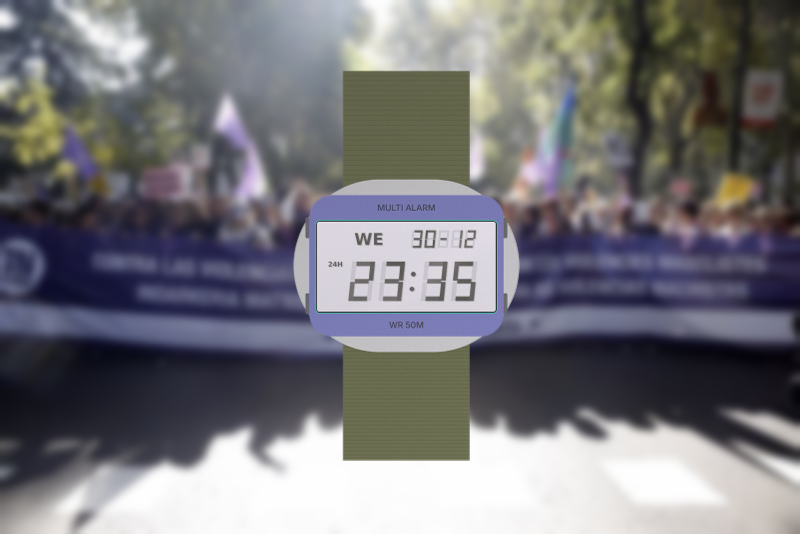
{"hour": 23, "minute": 35}
